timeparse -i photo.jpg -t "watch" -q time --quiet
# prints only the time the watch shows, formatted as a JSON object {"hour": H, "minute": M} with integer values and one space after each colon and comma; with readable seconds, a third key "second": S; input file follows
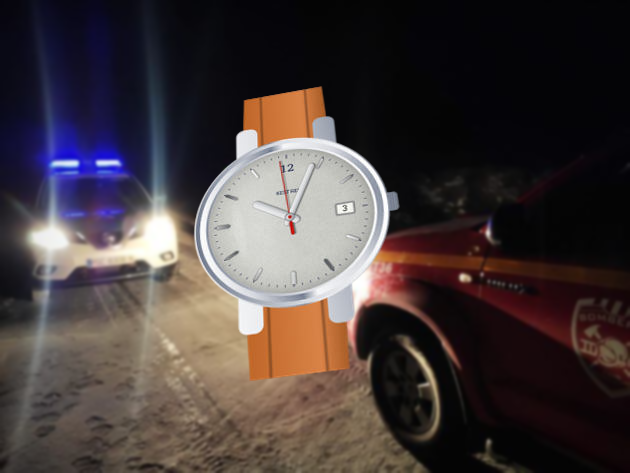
{"hour": 10, "minute": 3, "second": 59}
